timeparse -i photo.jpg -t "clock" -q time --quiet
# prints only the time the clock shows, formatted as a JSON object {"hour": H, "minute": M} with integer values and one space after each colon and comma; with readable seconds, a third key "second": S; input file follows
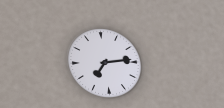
{"hour": 7, "minute": 14}
